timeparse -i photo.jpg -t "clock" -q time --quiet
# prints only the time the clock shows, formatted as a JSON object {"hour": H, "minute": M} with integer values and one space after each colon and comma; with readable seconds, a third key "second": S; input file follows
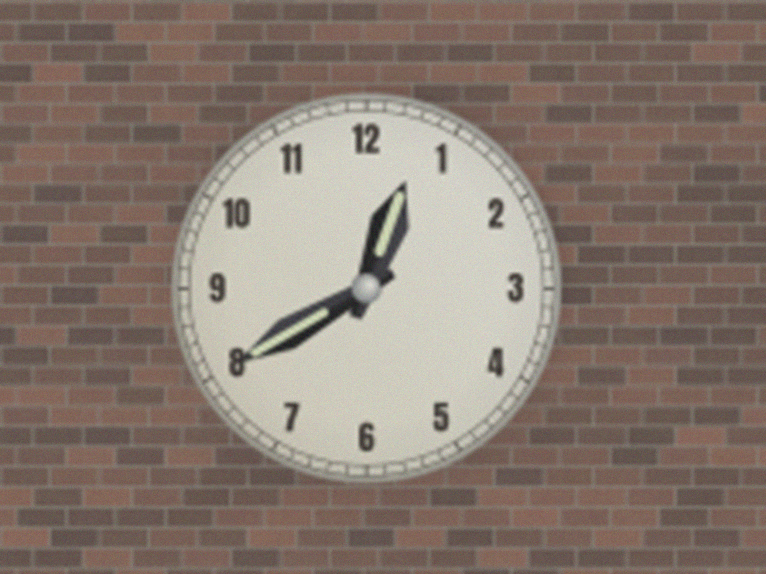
{"hour": 12, "minute": 40}
